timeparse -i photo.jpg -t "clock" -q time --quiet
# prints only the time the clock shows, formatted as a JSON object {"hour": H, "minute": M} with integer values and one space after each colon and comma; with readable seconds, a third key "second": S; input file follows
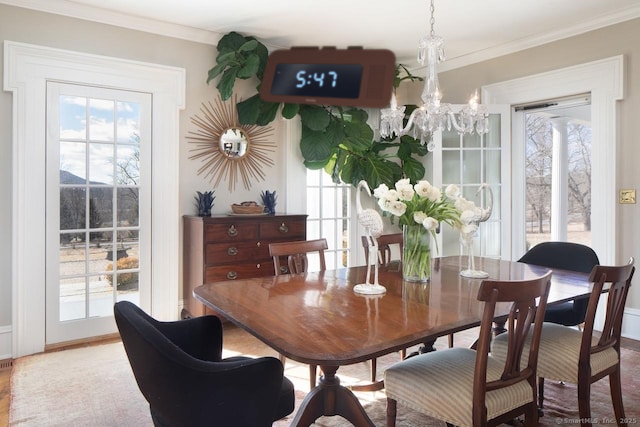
{"hour": 5, "minute": 47}
